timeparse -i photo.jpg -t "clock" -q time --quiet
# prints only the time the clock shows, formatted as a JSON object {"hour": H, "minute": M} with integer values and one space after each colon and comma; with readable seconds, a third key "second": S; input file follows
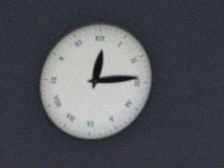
{"hour": 12, "minute": 14}
